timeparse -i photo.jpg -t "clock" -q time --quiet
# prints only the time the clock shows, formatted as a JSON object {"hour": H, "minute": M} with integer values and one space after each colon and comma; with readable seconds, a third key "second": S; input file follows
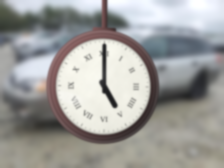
{"hour": 5, "minute": 0}
